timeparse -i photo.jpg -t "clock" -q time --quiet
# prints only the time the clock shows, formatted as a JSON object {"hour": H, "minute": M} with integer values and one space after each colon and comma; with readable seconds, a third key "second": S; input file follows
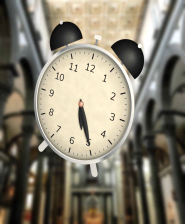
{"hour": 5, "minute": 25}
